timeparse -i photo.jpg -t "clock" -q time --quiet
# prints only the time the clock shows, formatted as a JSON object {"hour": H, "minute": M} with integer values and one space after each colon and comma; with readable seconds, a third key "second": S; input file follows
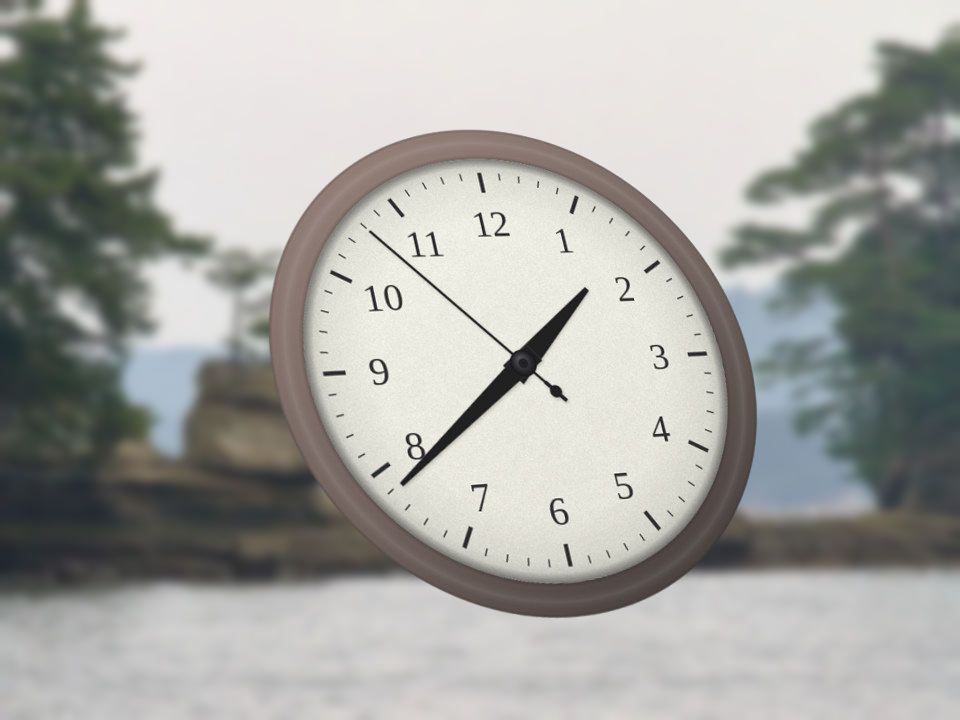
{"hour": 1, "minute": 38, "second": 53}
